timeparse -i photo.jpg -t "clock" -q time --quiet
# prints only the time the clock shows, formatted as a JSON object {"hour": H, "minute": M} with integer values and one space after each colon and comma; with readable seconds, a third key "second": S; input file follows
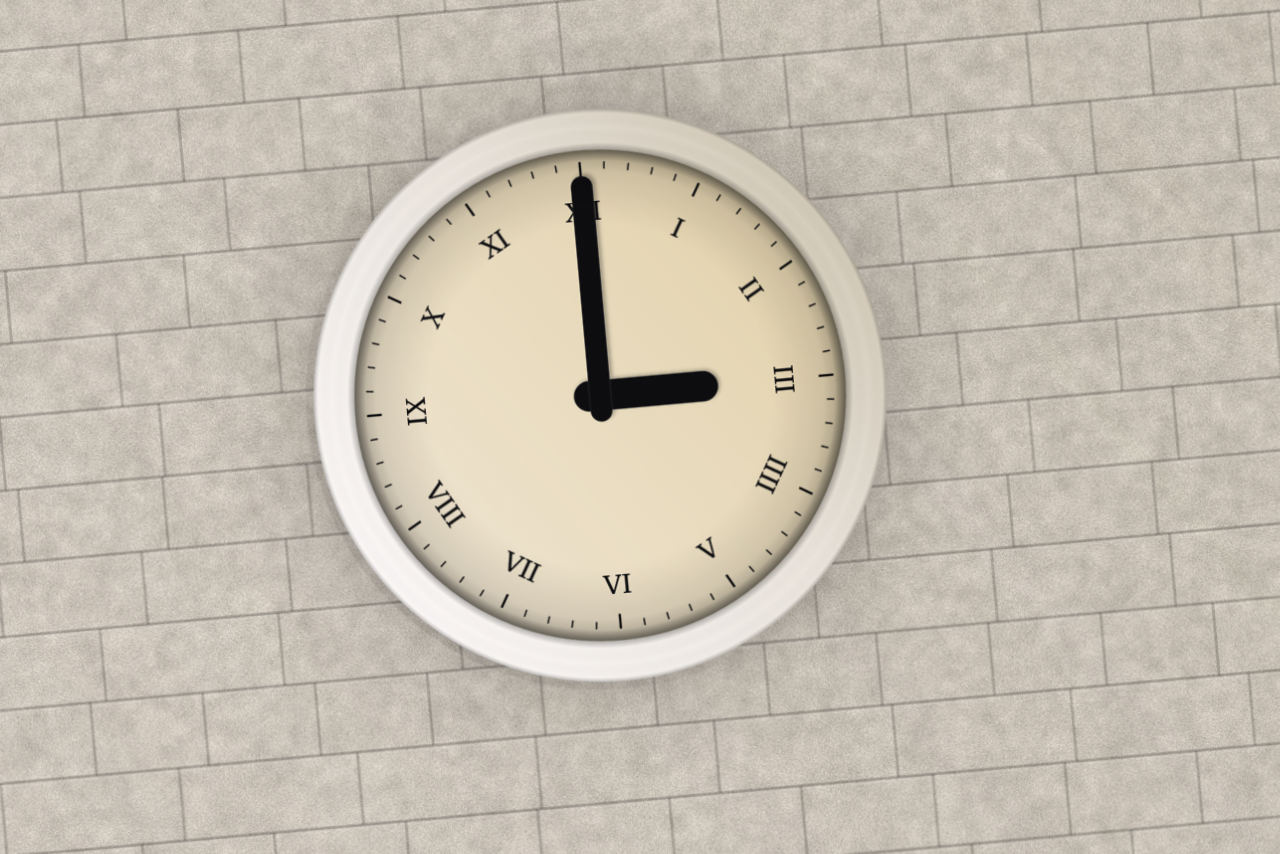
{"hour": 3, "minute": 0}
